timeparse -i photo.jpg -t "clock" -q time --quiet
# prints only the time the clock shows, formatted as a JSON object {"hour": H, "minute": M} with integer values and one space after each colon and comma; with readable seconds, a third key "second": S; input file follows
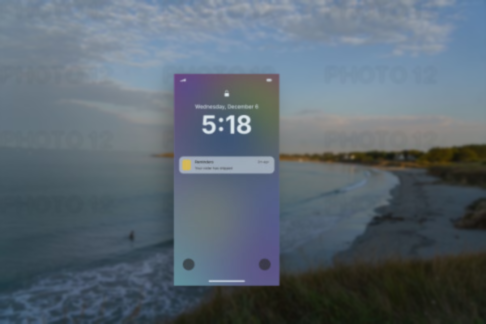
{"hour": 5, "minute": 18}
